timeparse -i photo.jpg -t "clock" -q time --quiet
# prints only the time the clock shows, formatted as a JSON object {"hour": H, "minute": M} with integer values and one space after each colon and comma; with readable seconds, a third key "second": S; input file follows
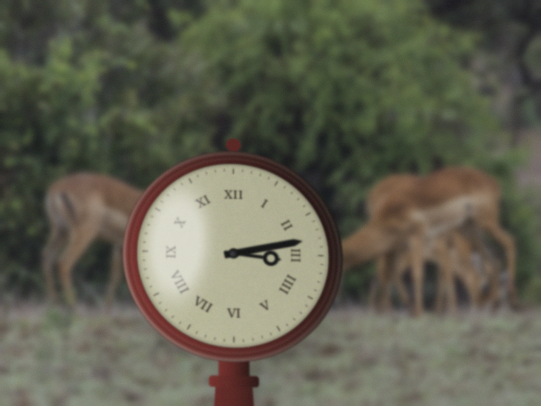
{"hour": 3, "minute": 13}
